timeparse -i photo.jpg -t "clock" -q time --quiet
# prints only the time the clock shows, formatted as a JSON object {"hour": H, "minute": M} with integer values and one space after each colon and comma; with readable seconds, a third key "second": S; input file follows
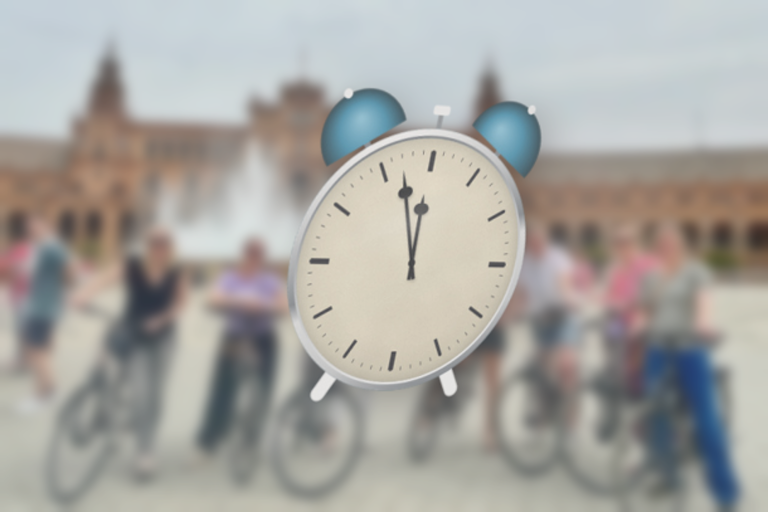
{"hour": 11, "minute": 57}
